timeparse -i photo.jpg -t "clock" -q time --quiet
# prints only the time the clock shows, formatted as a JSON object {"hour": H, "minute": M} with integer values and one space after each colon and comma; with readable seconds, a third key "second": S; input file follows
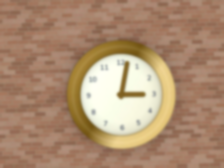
{"hour": 3, "minute": 2}
